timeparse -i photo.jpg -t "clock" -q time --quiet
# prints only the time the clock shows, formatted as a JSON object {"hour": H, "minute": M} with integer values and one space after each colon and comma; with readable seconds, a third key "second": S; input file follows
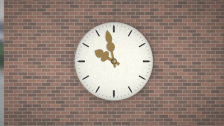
{"hour": 9, "minute": 58}
